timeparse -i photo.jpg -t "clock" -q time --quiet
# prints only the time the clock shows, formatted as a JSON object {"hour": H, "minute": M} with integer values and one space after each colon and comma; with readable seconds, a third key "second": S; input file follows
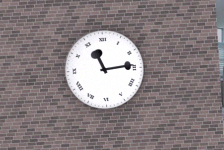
{"hour": 11, "minute": 14}
